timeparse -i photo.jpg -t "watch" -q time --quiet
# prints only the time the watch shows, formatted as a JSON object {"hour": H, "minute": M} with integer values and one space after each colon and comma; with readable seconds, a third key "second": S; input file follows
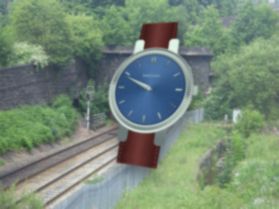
{"hour": 9, "minute": 49}
